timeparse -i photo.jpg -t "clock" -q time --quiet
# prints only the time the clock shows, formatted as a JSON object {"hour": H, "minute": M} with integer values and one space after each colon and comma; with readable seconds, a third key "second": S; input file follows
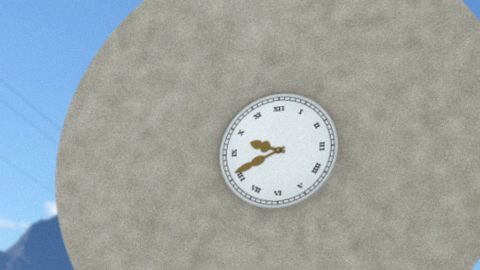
{"hour": 9, "minute": 41}
